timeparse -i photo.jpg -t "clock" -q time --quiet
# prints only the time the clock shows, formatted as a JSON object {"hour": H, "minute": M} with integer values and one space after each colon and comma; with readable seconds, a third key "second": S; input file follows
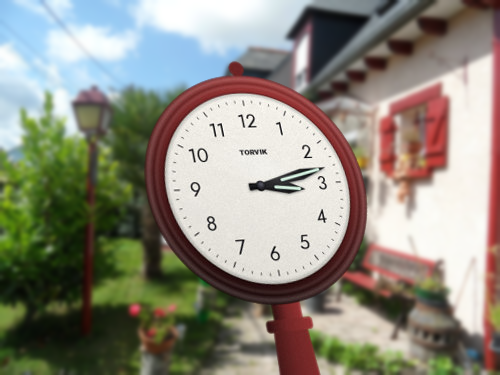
{"hour": 3, "minute": 13}
